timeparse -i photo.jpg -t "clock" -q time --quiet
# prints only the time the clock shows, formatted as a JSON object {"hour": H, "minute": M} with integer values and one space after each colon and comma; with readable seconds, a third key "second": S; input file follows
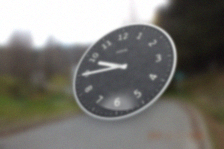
{"hour": 9, "minute": 45}
